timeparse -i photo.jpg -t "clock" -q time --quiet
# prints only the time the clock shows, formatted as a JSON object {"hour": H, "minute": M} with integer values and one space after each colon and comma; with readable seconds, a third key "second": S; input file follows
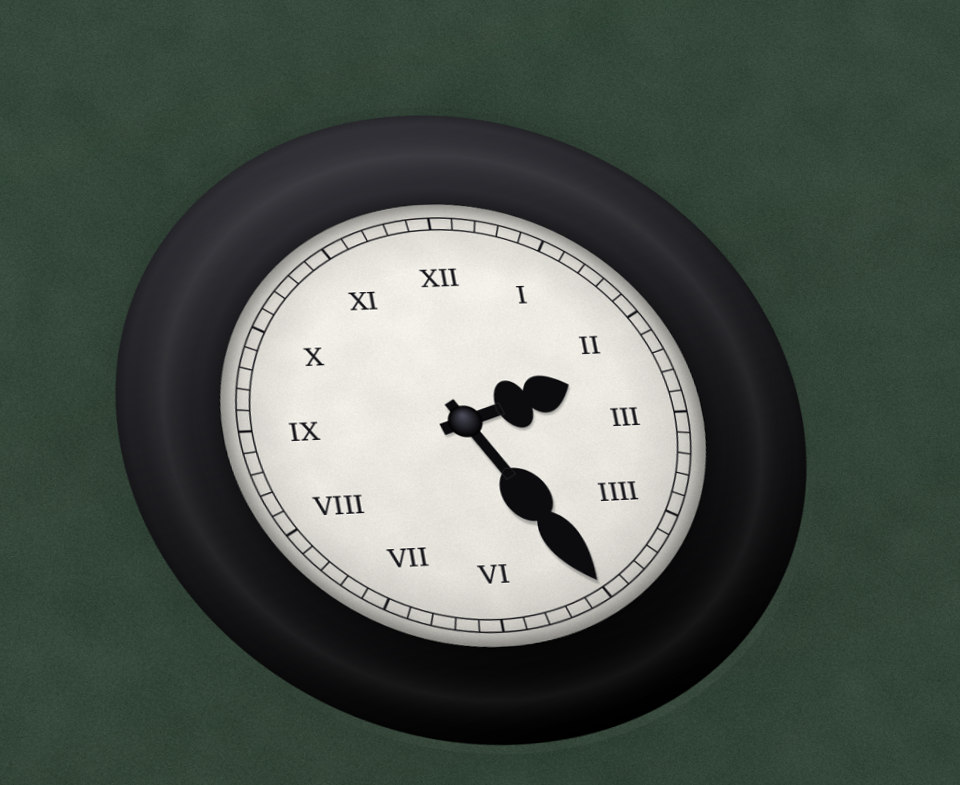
{"hour": 2, "minute": 25}
